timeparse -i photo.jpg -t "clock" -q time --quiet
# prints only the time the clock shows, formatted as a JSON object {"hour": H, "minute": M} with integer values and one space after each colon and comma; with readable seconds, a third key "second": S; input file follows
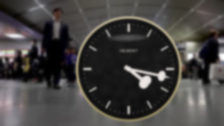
{"hour": 4, "minute": 17}
